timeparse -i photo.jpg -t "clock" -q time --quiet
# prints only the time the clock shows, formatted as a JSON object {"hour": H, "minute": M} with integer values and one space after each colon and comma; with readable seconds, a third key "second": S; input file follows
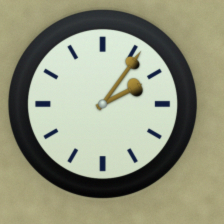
{"hour": 2, "minute": 6}
